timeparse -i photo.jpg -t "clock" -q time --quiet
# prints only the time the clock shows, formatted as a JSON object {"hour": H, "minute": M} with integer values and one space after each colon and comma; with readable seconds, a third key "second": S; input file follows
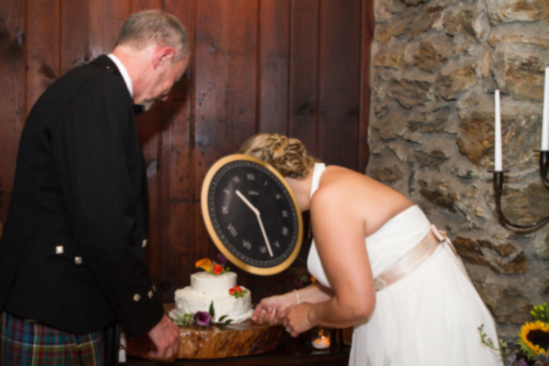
{"hour": 10, "minute": 28}
